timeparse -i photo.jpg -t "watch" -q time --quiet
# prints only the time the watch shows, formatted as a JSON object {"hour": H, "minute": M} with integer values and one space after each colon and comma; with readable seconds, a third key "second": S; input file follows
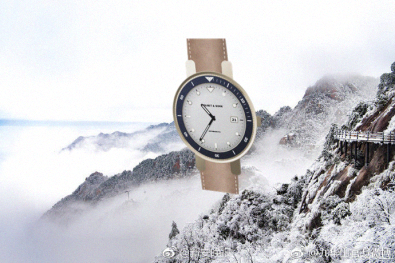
{"hour": 10, "minute": 36}
